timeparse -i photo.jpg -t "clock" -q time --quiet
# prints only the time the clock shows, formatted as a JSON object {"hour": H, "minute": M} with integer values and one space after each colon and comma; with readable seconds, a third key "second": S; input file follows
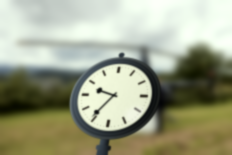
{"hour": 9, "minute": 36}
